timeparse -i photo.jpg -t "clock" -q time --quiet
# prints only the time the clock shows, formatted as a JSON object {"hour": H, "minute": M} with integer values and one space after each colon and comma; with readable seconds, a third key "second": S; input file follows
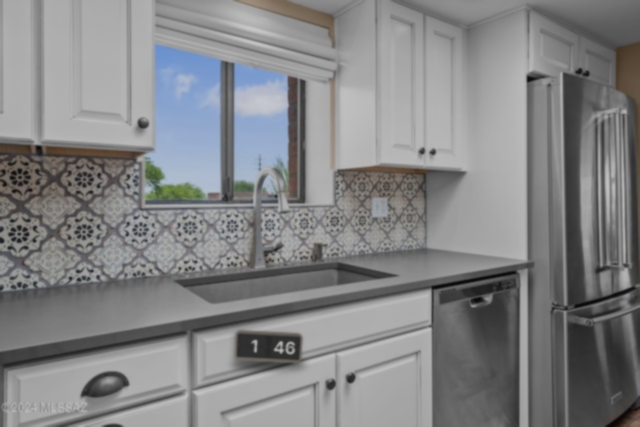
{"hour": 1, "minute": 46}
